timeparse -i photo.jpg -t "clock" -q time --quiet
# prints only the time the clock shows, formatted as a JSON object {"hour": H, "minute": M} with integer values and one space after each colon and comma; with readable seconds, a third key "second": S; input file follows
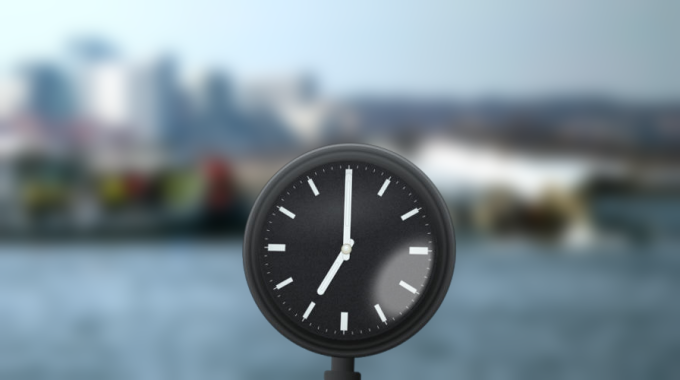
{"hour": 7, "minute": 0}
